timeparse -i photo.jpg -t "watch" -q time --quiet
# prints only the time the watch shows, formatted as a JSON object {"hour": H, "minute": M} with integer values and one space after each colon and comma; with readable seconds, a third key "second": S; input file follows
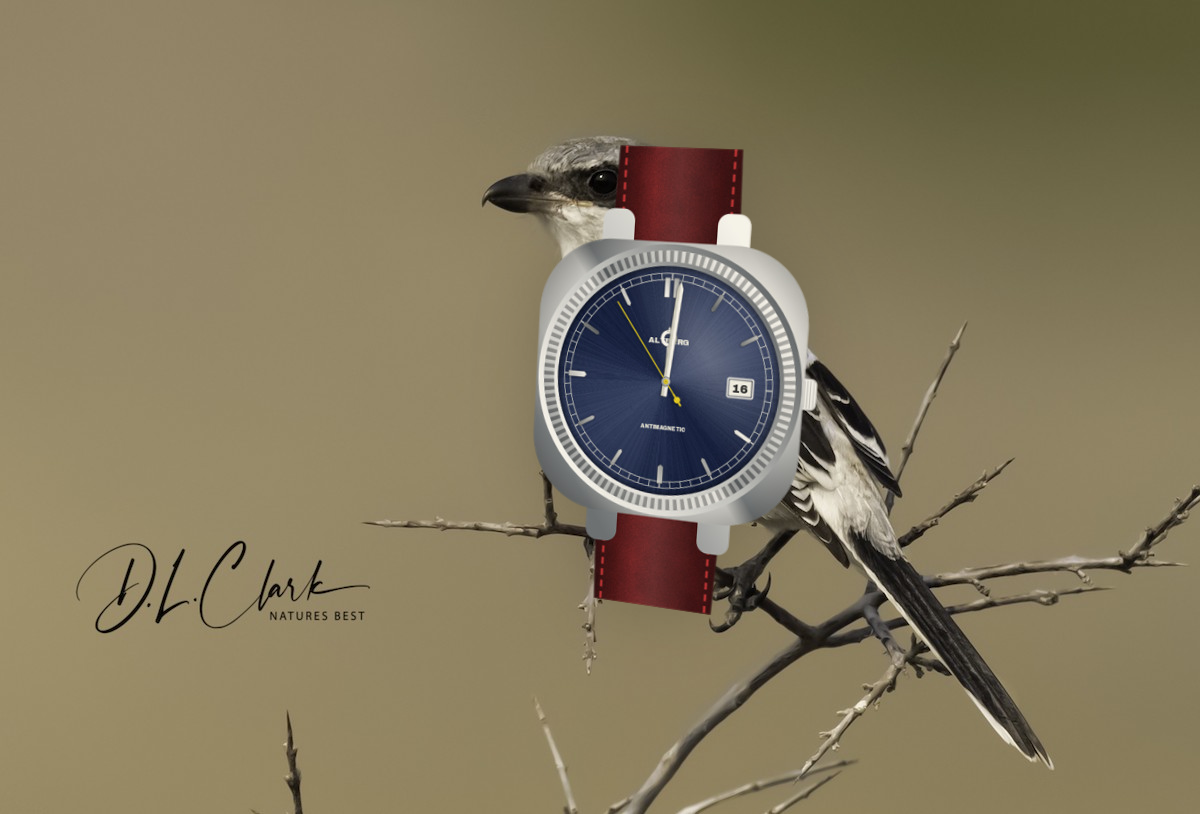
{"hour": 12, "minute": 0, "second": 54}
